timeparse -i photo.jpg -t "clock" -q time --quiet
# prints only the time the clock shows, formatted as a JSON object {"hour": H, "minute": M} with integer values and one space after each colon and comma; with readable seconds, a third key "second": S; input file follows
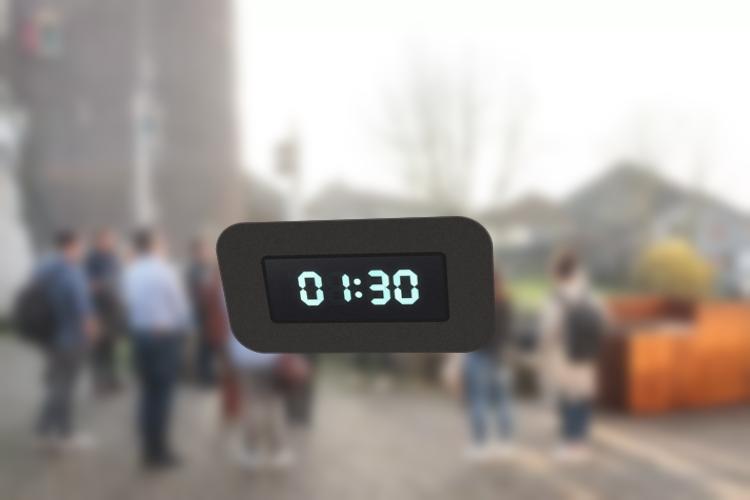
{"hour": 1, "minute": 30}
